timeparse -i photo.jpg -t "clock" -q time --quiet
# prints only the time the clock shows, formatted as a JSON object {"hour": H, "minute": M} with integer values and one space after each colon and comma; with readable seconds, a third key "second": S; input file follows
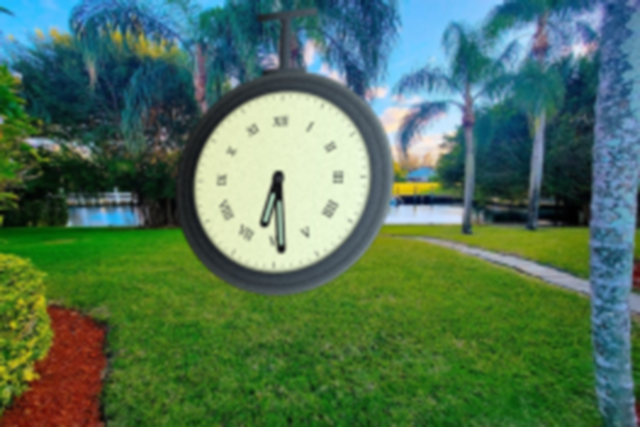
{"hour": 6, "minute": 29}
